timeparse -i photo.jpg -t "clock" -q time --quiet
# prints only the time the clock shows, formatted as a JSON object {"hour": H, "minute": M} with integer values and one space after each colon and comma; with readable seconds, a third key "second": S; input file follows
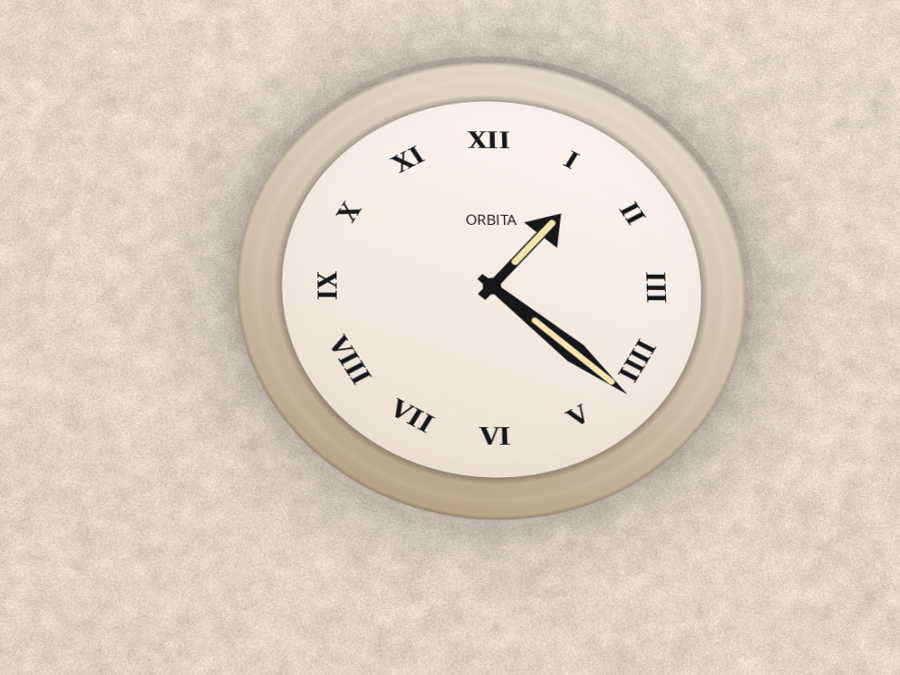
{"hour": 1, "minute": 22}
